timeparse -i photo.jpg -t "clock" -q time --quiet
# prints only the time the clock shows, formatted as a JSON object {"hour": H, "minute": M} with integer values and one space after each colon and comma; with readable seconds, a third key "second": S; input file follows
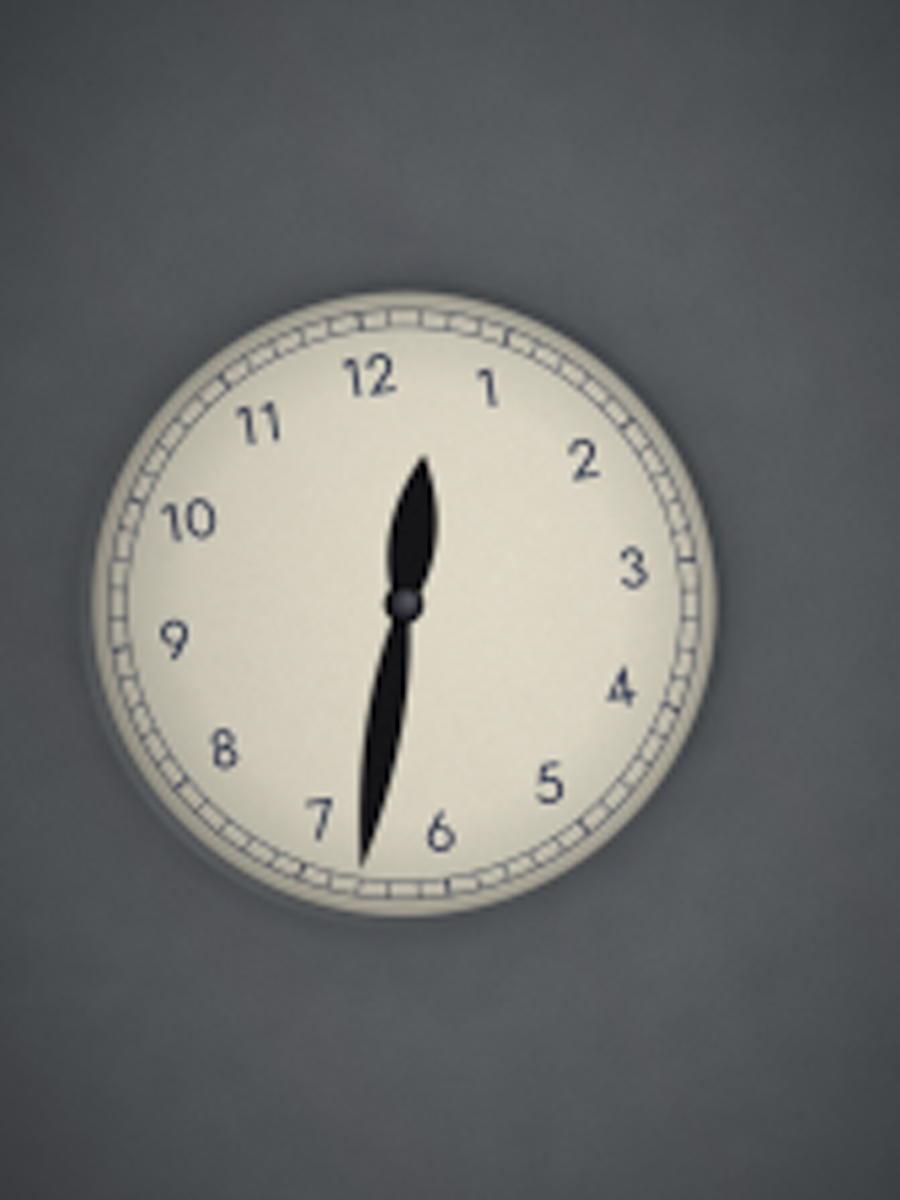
{"hour": 12, "minute": 33}
